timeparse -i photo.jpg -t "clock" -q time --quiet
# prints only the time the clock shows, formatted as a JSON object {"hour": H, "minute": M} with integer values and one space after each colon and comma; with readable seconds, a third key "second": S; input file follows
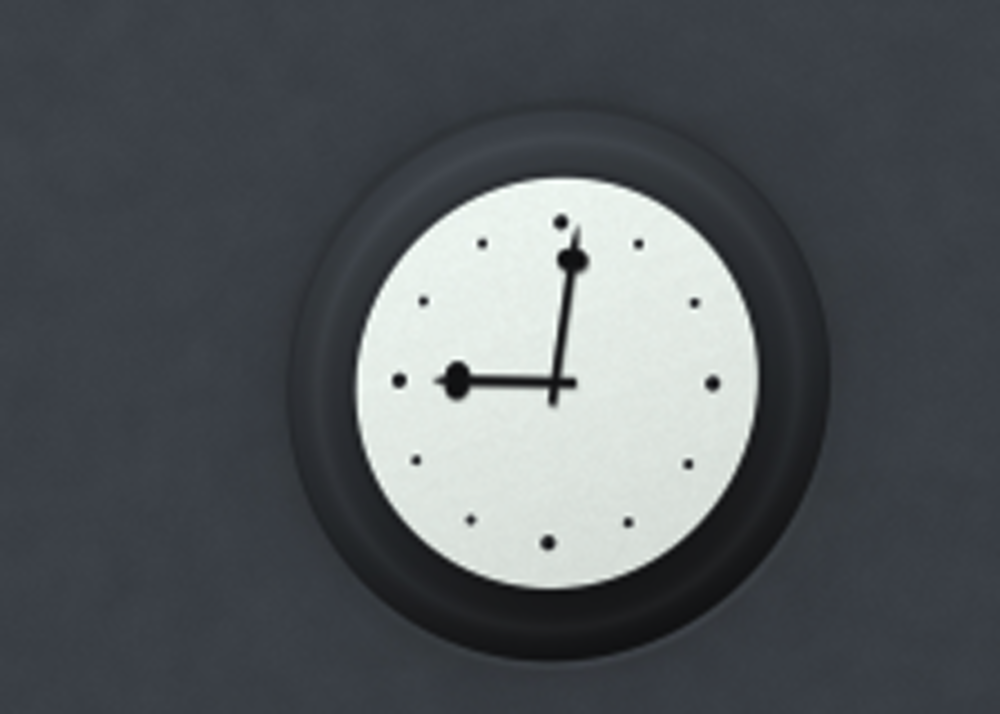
{"hour": 9, "minute": 1}
